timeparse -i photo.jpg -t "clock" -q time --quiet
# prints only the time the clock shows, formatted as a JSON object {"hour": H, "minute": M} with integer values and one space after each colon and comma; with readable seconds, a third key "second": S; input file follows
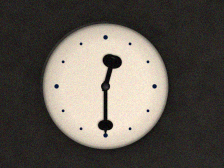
{"hour": 12, "minute": 30}
